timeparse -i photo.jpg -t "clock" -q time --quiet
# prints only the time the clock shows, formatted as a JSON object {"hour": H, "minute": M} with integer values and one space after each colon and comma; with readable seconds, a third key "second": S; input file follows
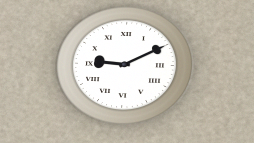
{"hour": 9, "minute": 10}
